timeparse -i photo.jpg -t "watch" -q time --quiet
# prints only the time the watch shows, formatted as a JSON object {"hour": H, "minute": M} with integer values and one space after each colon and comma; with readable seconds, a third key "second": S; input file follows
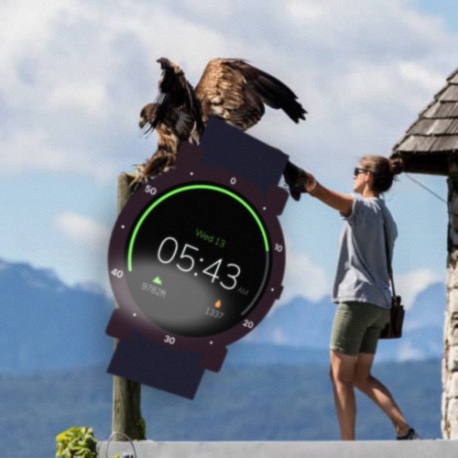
{"hour": 5, "minute": 43}
